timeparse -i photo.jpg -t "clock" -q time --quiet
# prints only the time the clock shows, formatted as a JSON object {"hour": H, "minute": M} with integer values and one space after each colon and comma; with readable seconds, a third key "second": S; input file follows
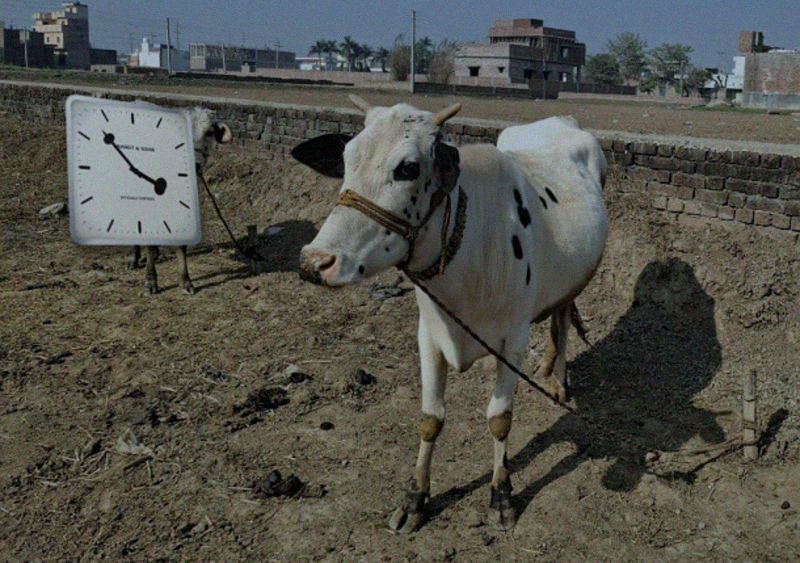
{"hour": 3, "minute": 53}
